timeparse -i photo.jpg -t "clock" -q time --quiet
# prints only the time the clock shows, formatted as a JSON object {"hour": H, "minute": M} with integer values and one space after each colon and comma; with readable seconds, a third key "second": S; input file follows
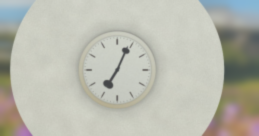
{"hour": 7, "minute": 4}
